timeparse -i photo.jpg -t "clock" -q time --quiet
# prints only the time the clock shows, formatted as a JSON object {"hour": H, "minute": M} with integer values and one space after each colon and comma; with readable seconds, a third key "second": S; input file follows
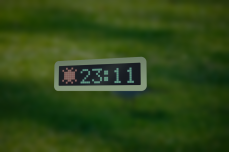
{"hour": 23, "minute": 11}
